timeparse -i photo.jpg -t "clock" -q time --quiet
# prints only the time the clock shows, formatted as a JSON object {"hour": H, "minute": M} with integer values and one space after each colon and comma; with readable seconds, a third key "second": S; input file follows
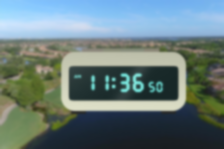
{"hour": 11, "minute": 36}
